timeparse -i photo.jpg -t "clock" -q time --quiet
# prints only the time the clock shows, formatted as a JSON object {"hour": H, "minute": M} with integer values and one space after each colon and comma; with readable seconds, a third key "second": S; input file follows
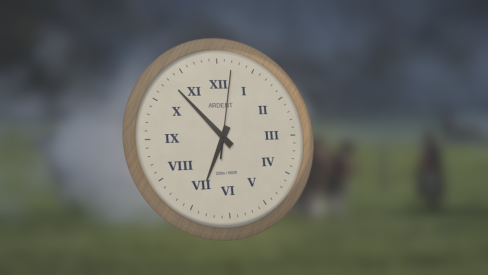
{"hour": 6, "minute": 53, "second": 2}
